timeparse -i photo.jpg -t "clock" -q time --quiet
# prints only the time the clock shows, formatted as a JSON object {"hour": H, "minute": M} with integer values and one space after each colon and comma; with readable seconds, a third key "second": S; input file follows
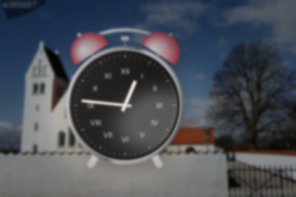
{"hour": 12, "minute": 46}
